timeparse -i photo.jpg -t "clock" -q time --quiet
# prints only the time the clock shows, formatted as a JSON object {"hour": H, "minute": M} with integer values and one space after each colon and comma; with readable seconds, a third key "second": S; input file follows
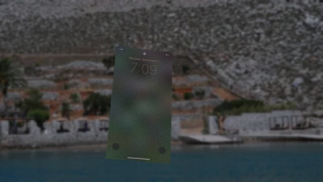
{"hour": 7, "minute": 9}
